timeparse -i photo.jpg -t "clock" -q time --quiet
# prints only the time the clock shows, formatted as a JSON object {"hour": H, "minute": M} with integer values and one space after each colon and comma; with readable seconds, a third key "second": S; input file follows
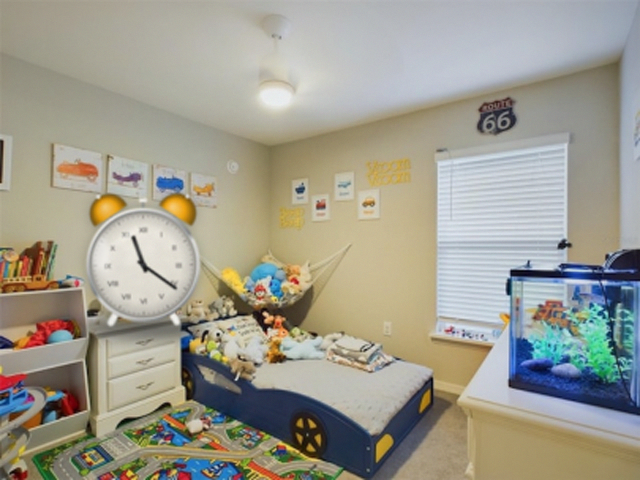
{"hour": 11, "minute": 21}
